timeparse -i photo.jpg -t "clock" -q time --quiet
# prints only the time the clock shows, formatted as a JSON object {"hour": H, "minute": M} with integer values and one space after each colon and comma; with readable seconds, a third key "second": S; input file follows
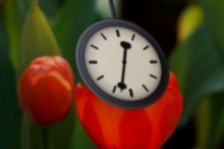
{"hour": 12, "minute": 33}
